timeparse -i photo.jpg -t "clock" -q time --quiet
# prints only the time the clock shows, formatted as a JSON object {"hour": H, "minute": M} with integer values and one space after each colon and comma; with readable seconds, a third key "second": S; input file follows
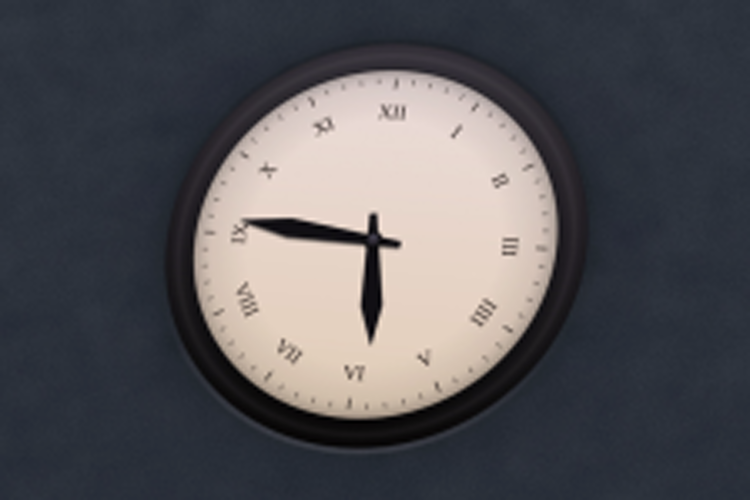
{"hour": 5, "minute": 46}
